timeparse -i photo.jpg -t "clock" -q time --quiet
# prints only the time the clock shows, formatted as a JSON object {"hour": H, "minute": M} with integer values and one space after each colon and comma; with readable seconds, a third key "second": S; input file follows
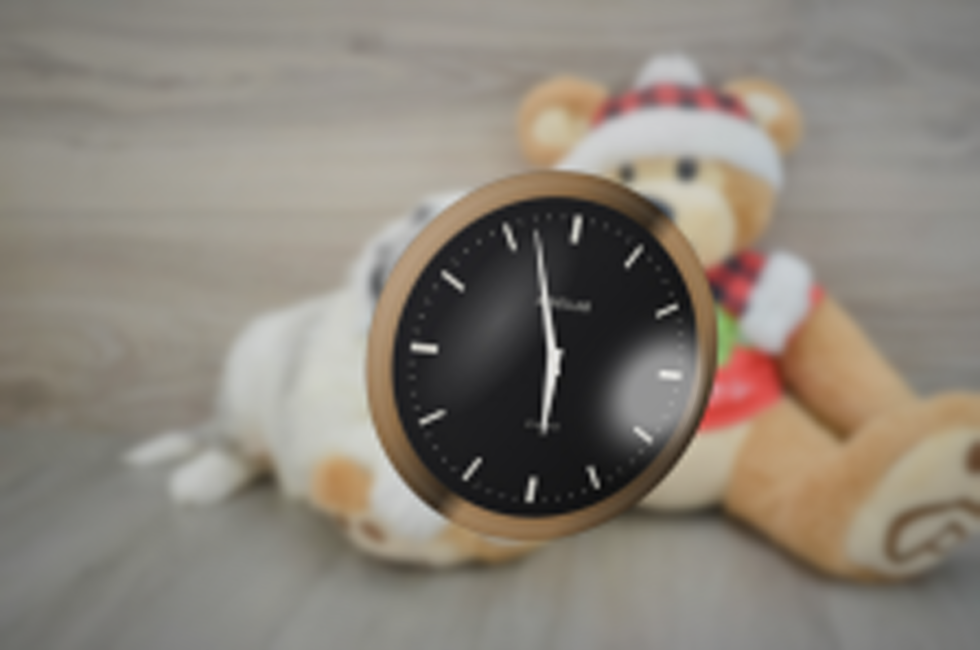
{"hour": 5, "minute": 57}
